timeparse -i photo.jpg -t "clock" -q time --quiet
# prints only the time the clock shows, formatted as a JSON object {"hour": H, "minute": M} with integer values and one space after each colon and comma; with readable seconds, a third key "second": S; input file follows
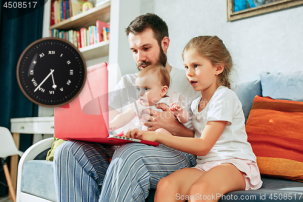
{"hour": 5, "minute": 37}
